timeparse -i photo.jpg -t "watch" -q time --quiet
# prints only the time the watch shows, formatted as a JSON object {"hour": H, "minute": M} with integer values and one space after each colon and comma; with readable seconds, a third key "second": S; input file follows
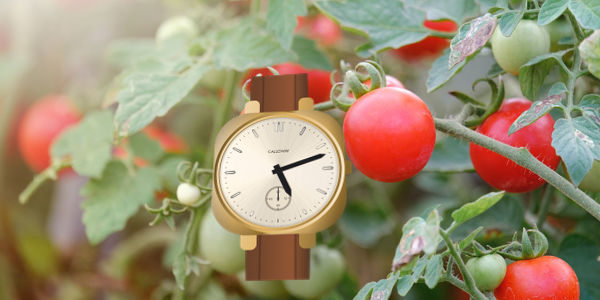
{"hour": 5, "minute": 12}
